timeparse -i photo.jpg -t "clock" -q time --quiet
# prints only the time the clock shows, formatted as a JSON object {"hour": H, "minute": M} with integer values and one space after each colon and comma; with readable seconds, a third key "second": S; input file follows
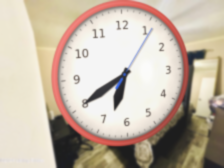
{"hour": 6, "minute": 40, "second": 6}
